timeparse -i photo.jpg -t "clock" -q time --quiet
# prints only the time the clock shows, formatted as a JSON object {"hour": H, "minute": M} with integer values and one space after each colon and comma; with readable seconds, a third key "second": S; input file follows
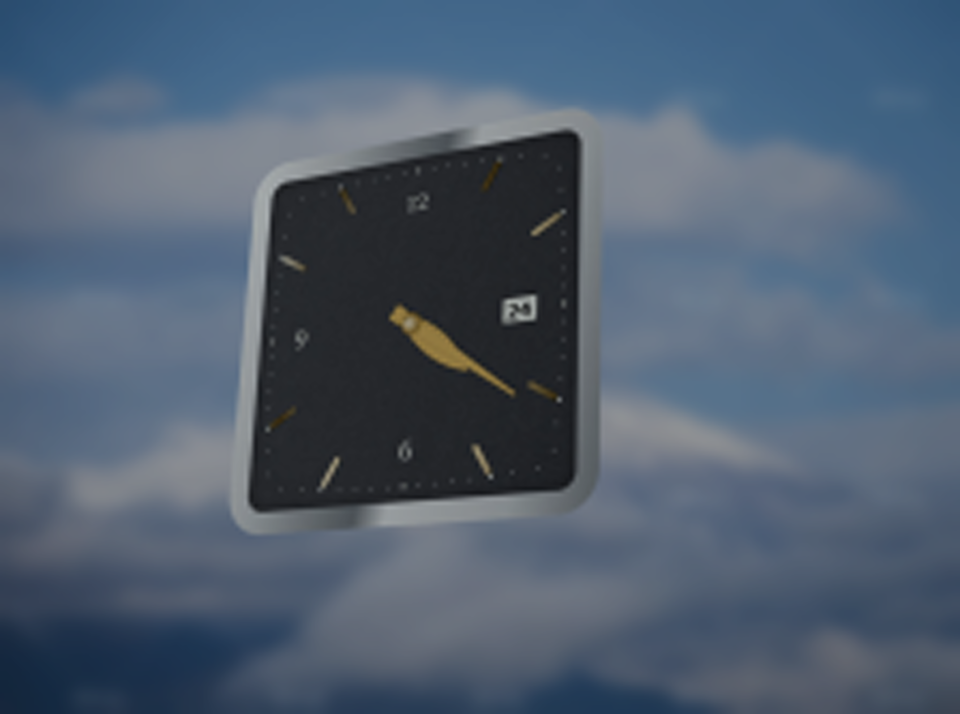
{"hour": 4, "minute": 21}
